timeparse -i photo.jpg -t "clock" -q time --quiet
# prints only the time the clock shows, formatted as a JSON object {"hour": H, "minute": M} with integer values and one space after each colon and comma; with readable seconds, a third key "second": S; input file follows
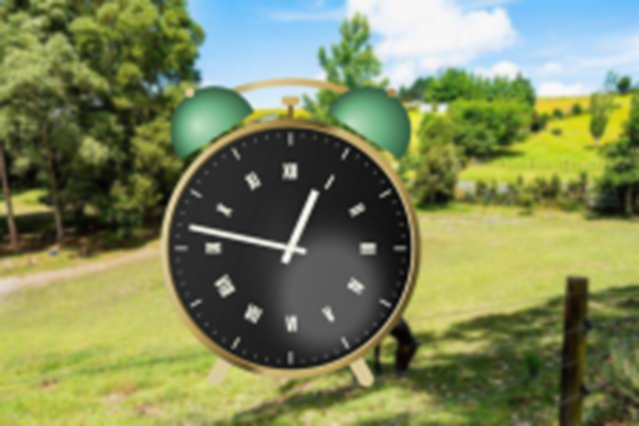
{"hour": 12, "minute": 47}
